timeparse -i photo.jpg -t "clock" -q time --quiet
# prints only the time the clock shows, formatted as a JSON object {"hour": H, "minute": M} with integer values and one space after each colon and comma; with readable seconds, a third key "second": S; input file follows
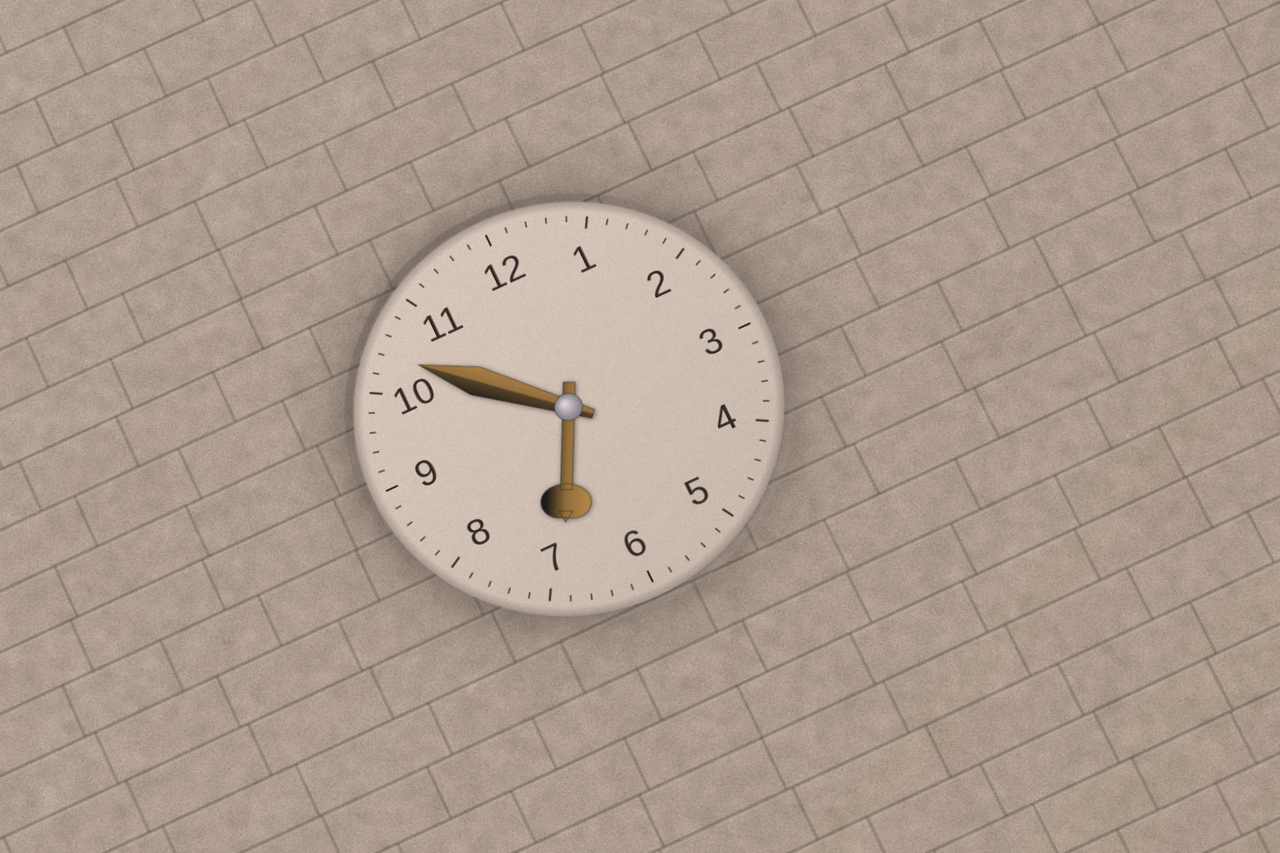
{"hour": 6, "minute": 52}
